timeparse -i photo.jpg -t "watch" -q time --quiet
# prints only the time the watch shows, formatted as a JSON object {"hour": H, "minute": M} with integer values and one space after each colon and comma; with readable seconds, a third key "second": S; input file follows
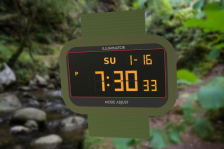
{"hour": 7, "minute": 30, "second": 33}
